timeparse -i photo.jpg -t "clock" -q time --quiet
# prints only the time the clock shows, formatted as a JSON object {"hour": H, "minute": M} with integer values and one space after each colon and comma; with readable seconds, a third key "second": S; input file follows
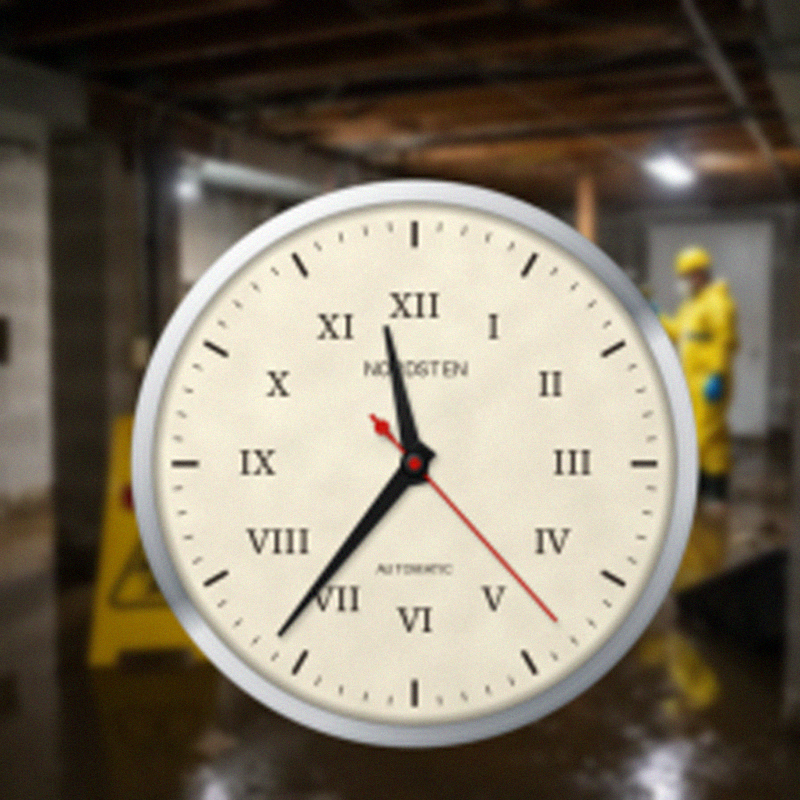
{"hour": 11, "minute": 36, "second": 23}
